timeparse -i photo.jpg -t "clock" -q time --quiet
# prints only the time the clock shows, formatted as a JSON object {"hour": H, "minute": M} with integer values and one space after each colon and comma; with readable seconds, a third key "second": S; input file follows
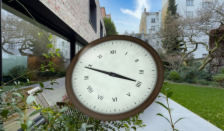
{"hour": 3, "minute": 49}
